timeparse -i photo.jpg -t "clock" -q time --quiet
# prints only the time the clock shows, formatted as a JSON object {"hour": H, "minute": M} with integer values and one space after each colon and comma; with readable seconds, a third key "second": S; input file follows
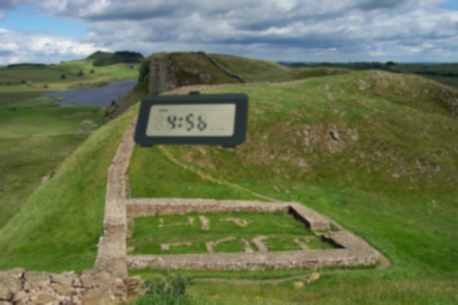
{"hour": 4, "minute": 56}
